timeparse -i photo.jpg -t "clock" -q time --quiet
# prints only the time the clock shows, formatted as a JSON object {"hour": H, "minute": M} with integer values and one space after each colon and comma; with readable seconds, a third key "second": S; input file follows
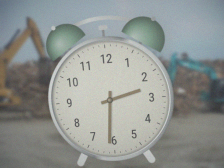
{"hour": 2, "minute": 31}
